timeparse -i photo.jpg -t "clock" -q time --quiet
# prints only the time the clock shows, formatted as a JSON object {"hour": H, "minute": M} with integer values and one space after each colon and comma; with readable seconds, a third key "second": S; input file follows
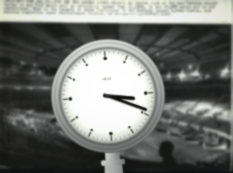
{"hour": 3, "minute": 19}
